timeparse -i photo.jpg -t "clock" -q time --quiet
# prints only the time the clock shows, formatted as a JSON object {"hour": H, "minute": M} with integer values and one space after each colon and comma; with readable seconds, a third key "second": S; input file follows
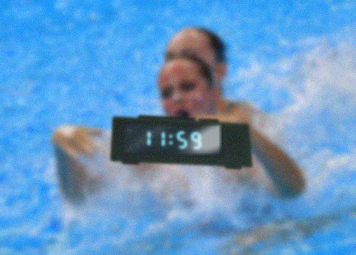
{"hour": 11, "minute": 59}
